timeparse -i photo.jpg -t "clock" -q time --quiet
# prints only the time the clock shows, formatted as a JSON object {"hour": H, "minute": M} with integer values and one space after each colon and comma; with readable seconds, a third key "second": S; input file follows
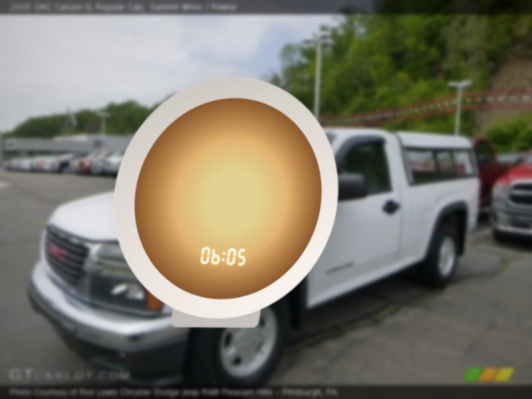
{"hour": 6, "minute": 5}
